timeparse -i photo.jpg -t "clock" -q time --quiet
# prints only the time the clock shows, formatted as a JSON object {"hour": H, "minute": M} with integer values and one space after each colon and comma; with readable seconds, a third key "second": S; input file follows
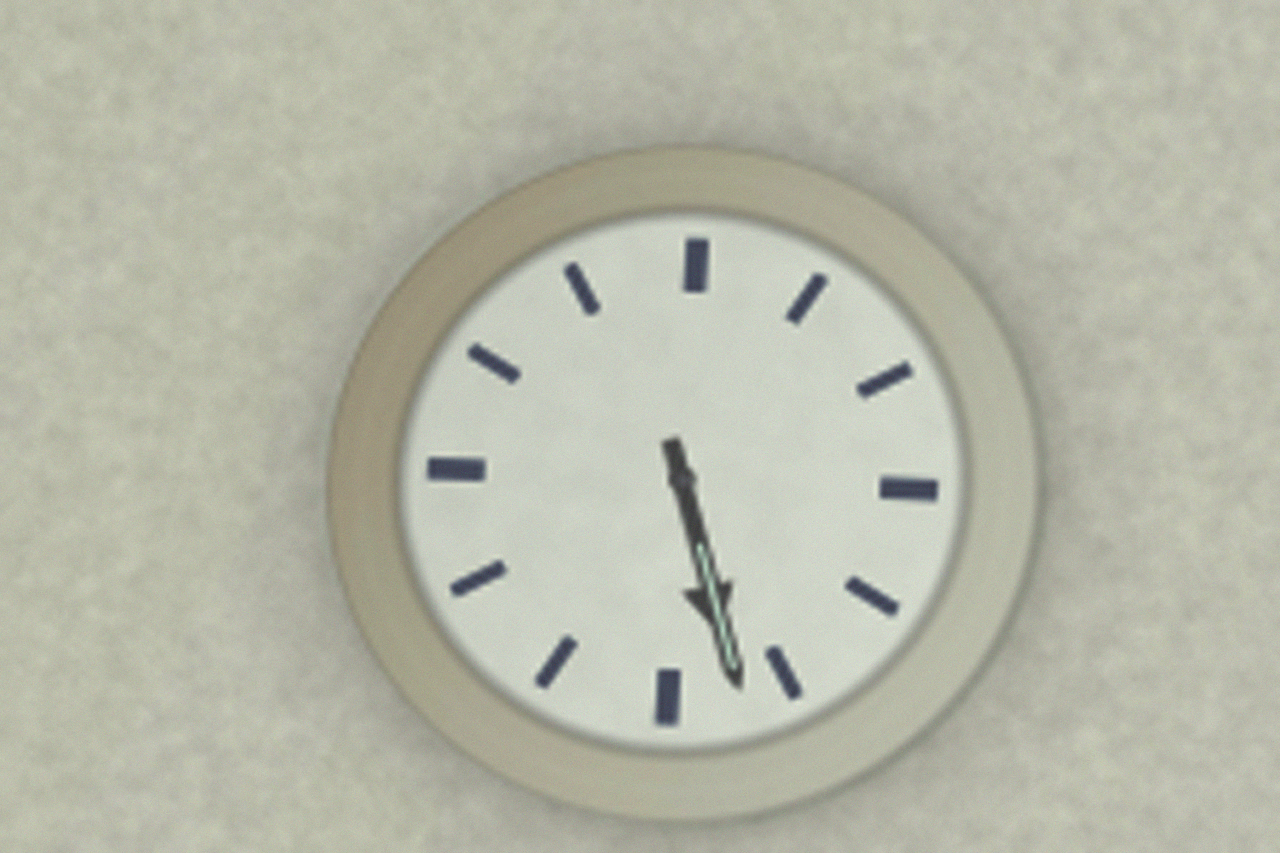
{"hour": 5, "minute": 27}
